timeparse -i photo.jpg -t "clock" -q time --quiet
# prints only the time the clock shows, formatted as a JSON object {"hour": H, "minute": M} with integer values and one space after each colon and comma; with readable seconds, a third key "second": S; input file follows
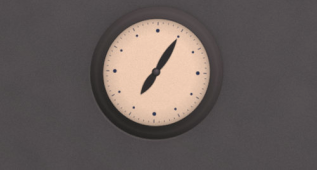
{"hour": 7, "minute": 5}
